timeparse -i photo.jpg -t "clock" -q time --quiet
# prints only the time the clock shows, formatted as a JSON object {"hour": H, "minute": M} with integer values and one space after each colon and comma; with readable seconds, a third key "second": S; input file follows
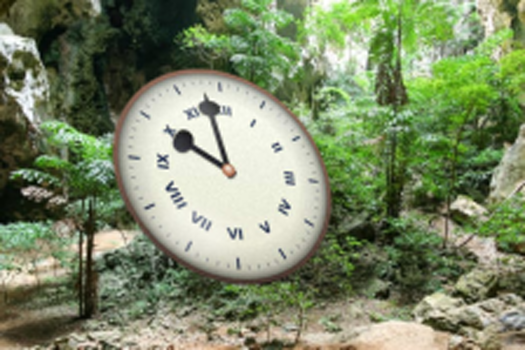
{"hour": 9, "minute": 58}
